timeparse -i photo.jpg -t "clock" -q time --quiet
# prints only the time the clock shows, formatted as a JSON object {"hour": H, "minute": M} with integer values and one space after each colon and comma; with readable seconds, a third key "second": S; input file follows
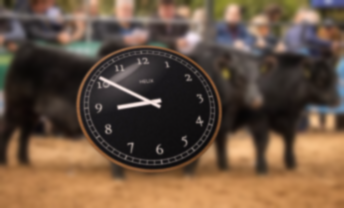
{"hour": 8, "minute": 51}
